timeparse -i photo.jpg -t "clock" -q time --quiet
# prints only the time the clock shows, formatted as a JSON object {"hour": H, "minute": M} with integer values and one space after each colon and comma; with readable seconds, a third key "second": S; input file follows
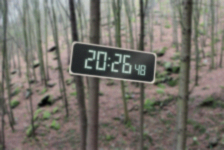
{"hour": 20, "minute": 26, "second": 48}
